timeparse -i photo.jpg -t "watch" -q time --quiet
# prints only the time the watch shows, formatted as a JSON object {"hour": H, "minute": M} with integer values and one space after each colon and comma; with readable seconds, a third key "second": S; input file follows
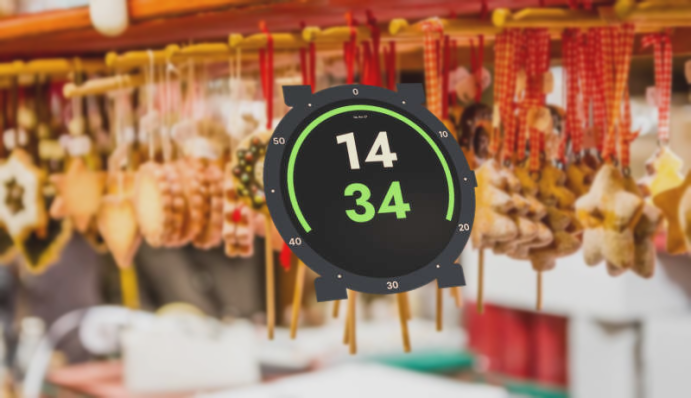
{"hour": 14, "minute": 34}
